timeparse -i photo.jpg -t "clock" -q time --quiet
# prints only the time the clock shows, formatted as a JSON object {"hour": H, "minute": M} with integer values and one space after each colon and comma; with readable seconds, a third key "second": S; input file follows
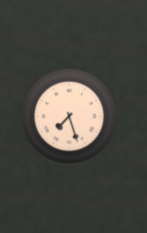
{"hour": 7, "minute": 27}
